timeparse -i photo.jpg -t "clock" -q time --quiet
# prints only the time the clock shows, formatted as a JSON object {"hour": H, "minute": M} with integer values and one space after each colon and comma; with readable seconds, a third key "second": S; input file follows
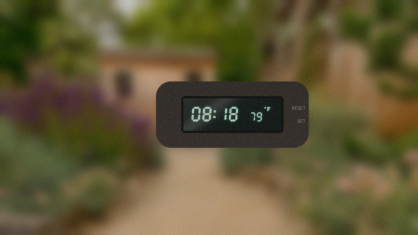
{"hour": 8, "minute": 18}
